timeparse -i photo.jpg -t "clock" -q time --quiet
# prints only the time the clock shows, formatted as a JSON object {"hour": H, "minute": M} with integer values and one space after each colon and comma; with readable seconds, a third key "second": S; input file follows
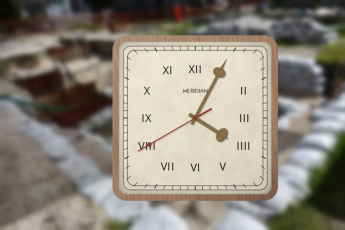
{"hour": 4, "minute": 4, "second": 40}
